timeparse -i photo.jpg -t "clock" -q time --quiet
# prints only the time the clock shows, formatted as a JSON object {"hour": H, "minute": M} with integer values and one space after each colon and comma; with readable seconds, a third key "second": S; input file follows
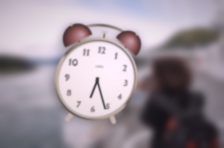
{"hour": 6, "minute": 26}
